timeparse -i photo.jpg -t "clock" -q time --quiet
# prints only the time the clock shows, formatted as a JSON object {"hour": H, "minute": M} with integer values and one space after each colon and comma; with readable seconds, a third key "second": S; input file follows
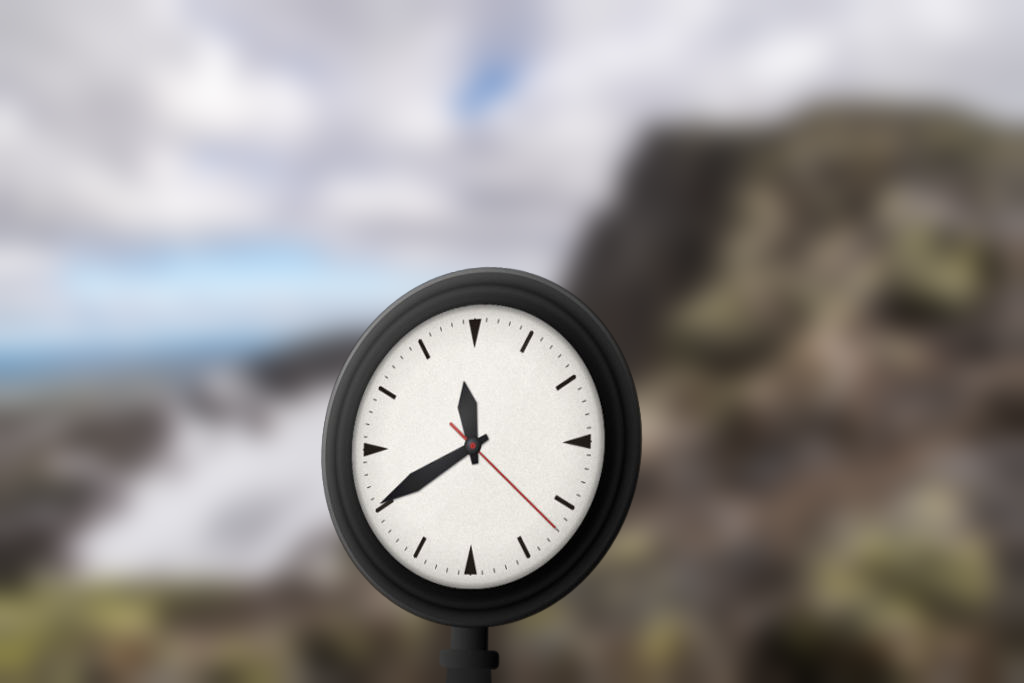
{"hour": 11, "minute": 40, "second": 22}
